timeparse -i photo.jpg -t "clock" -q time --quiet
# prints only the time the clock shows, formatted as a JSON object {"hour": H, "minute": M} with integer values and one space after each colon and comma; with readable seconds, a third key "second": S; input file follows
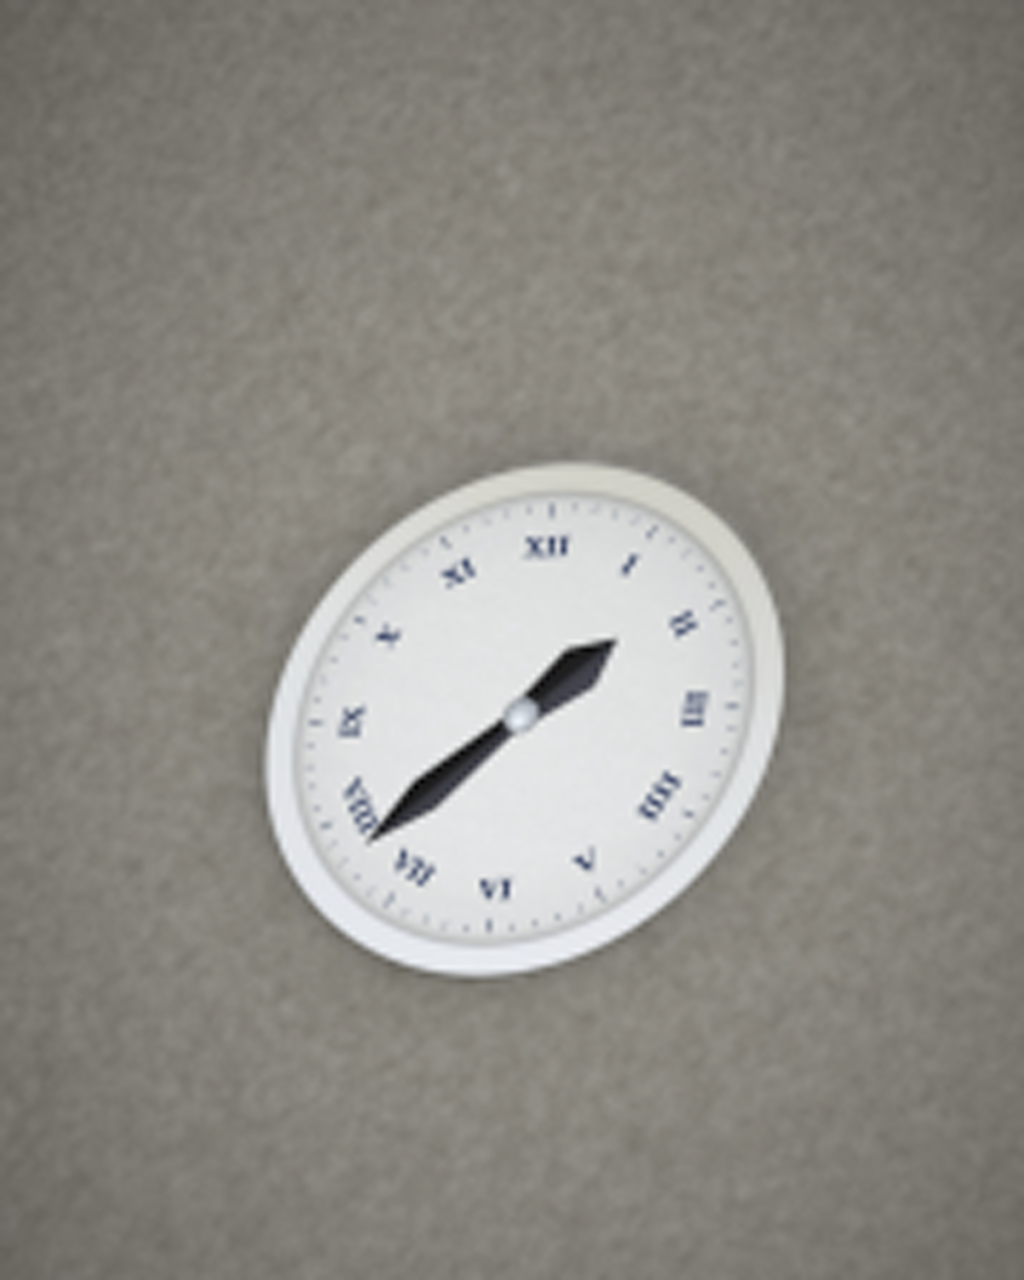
{"hour": 1, "minute": 38}
